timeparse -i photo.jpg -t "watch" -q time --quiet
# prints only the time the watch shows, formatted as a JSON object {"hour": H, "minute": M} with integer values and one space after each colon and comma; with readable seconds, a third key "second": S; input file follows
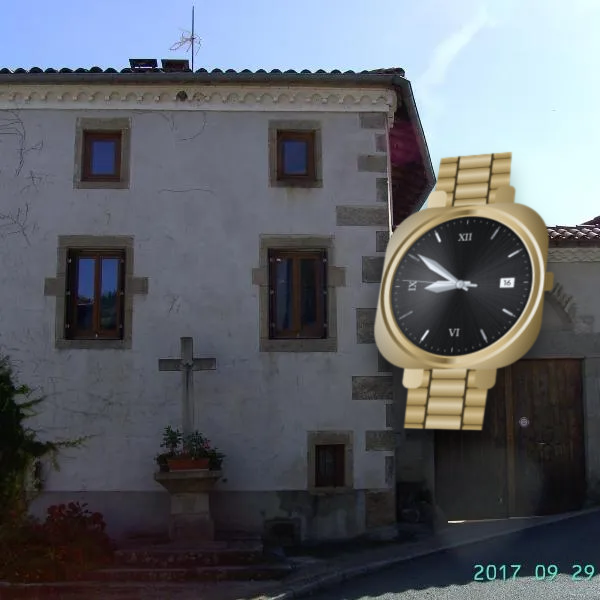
{"hour": 8, "minute": 50, "second": 46}
